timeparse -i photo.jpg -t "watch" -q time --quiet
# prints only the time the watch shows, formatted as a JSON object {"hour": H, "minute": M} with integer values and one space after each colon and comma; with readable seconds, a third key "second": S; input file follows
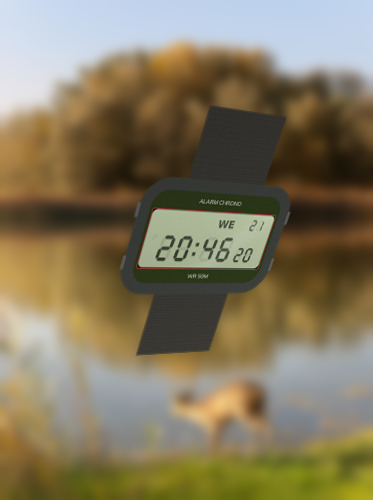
{"hour": 20, "minute": 46, "second": 20}
